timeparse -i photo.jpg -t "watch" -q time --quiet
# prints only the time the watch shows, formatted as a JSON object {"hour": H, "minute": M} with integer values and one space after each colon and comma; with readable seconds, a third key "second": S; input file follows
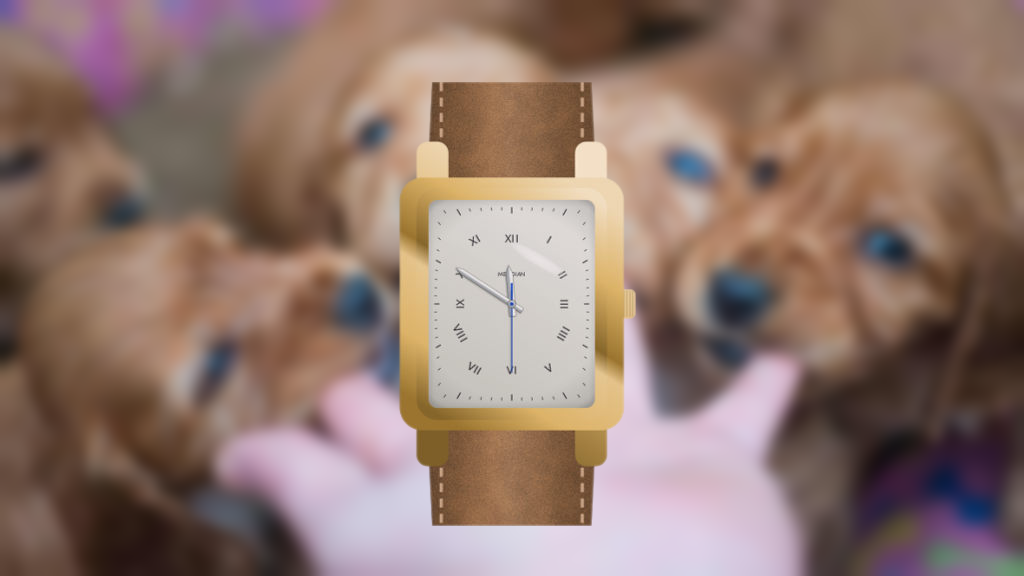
{"hour": 11, "minute": 50, "second": 30}
